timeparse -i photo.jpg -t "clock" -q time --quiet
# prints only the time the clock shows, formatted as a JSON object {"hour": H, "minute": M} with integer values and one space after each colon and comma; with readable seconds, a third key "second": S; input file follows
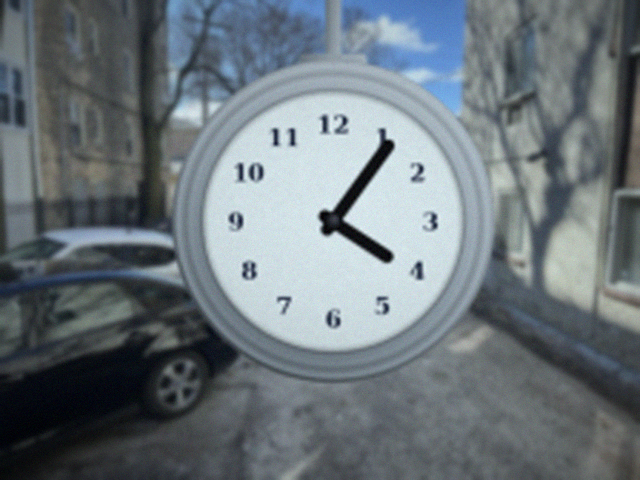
{"hour": 4, "minute": 6}
